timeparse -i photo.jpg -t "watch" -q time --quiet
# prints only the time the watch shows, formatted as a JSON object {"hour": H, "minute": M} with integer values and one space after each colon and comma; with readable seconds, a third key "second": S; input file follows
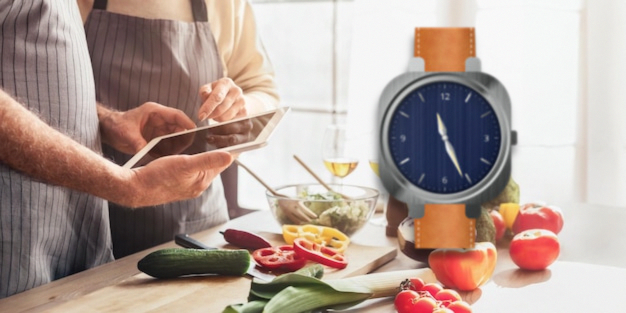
{"hour": 11, "minute": 26}
